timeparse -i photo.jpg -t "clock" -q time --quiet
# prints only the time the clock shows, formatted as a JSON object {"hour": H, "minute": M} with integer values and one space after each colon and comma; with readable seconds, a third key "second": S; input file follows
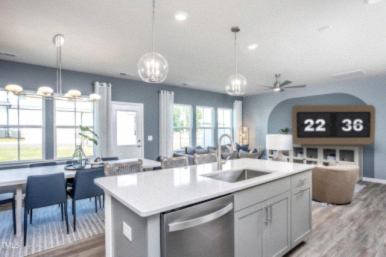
{"hour": 22, "minute": 36}
